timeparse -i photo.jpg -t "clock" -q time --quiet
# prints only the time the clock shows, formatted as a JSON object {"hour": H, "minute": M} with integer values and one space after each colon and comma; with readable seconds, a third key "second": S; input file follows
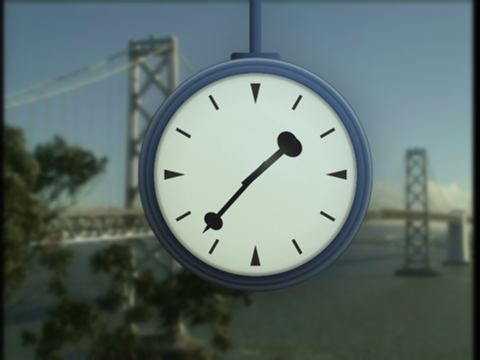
{"hour": 1, "minute": 37}
